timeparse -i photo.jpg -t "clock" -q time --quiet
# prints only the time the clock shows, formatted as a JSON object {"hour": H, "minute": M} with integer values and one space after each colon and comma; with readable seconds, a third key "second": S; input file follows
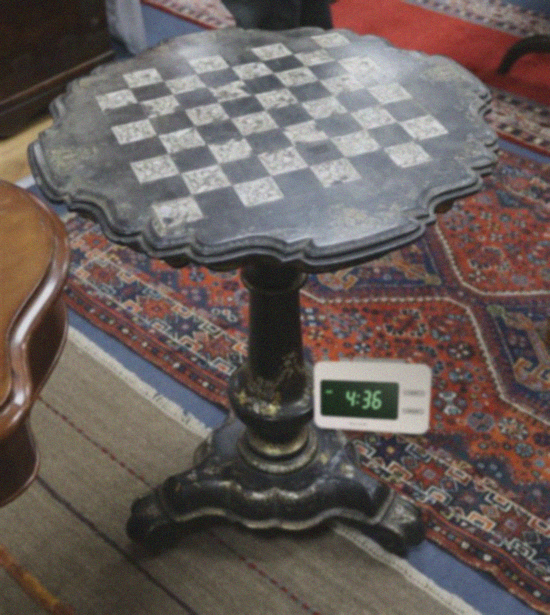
{"hour": 4, "minute": 36}
